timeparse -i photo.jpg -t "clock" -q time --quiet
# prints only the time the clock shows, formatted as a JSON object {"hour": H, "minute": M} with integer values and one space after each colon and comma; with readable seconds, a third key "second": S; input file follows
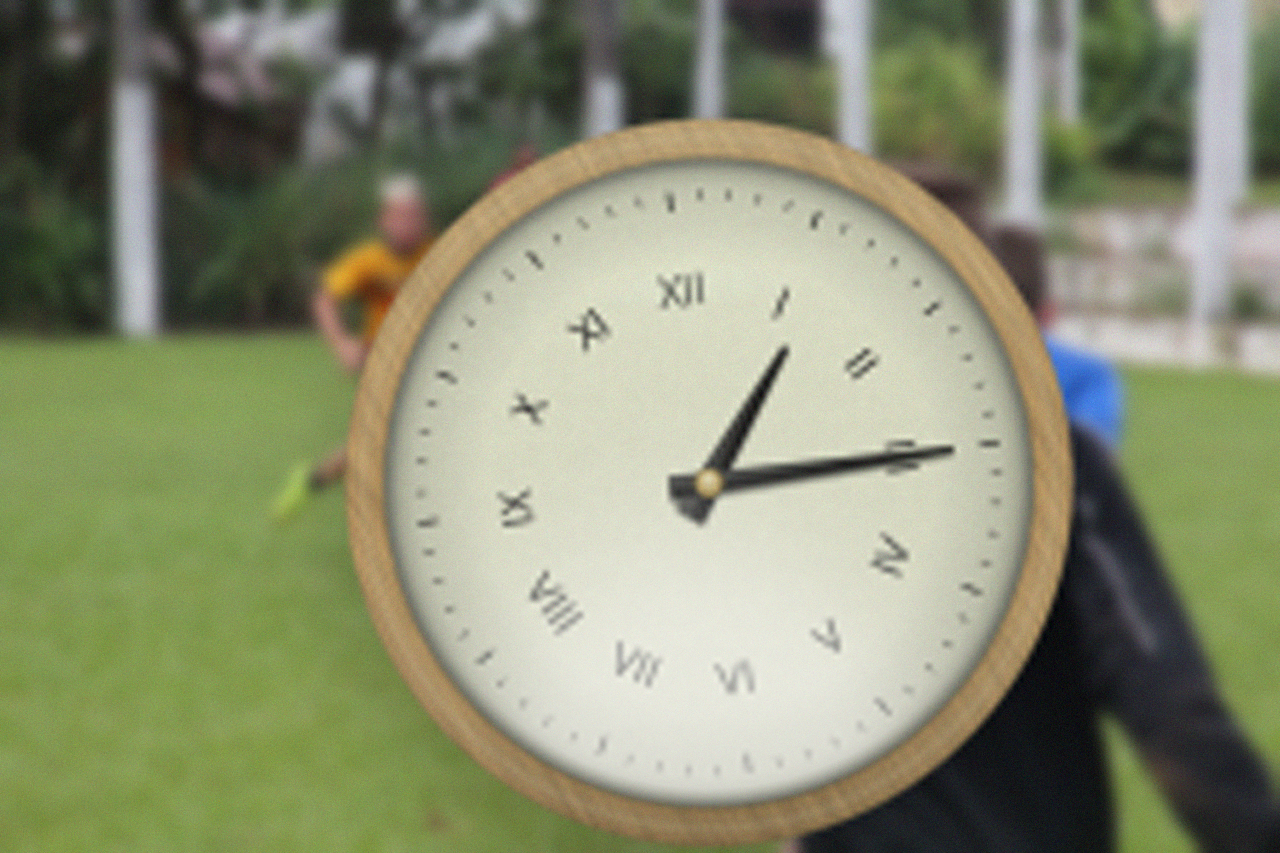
{"hour": 1, "minute": 15}
